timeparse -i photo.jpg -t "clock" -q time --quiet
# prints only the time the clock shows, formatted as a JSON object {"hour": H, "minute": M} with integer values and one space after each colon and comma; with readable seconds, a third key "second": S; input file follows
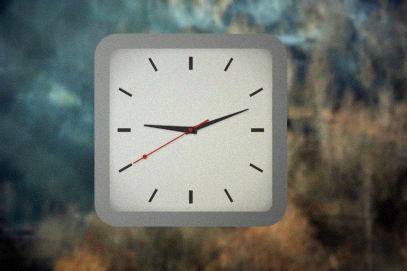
{"hour": 9, "minute": 11, "second": 40}
